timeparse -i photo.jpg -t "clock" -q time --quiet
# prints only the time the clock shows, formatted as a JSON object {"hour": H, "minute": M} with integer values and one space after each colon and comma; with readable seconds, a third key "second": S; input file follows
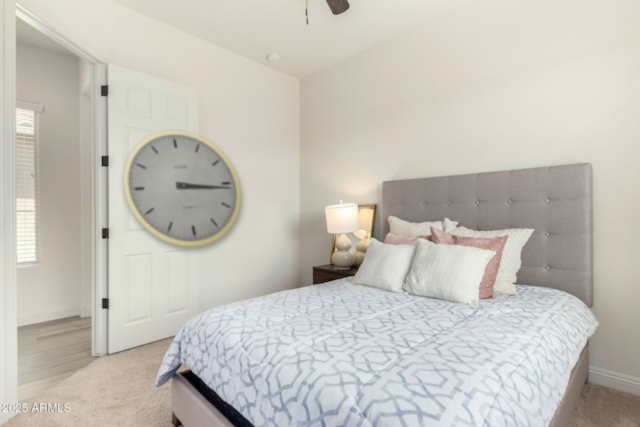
{"hour": 3, "minute": 16}
